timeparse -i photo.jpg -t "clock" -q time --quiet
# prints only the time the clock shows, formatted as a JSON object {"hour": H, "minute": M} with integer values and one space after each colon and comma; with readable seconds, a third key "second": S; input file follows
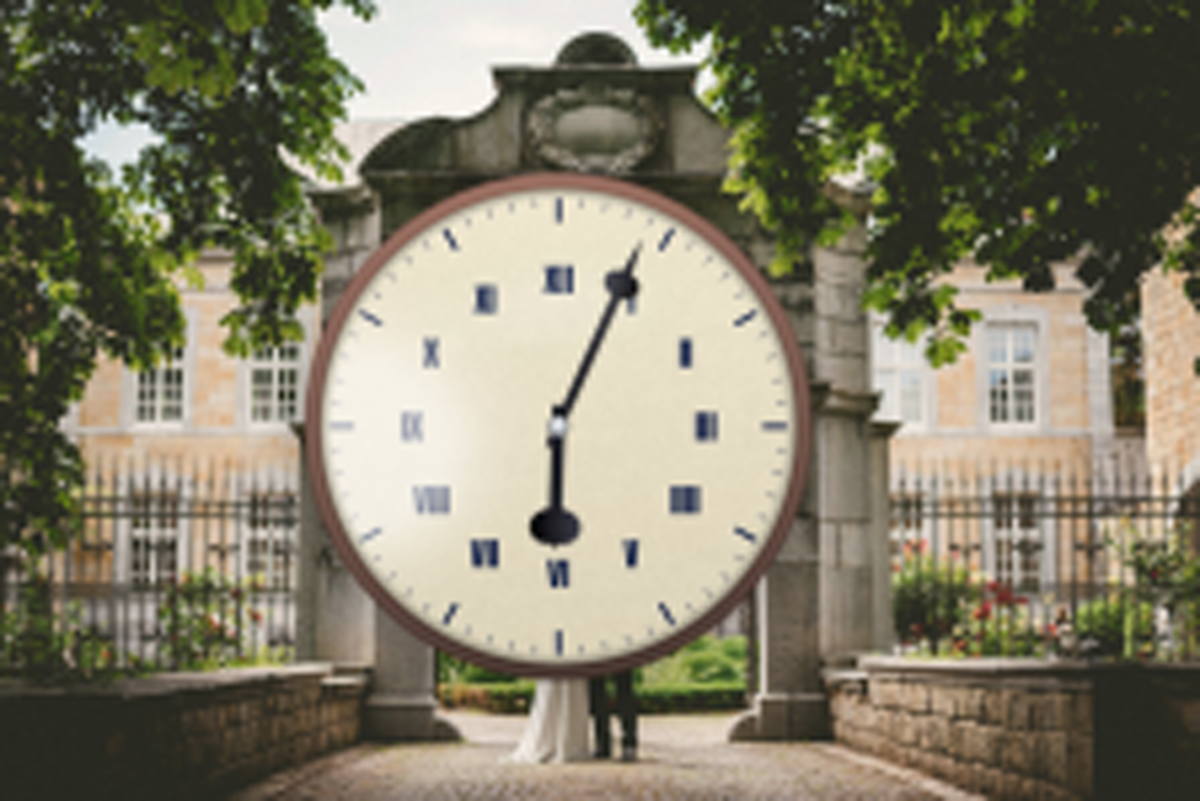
{"hour": 6, "minute": 4}
